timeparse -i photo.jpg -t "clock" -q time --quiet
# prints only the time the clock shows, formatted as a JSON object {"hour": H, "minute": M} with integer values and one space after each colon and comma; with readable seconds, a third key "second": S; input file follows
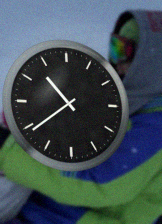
{"hour": 10, "minute": 39}
